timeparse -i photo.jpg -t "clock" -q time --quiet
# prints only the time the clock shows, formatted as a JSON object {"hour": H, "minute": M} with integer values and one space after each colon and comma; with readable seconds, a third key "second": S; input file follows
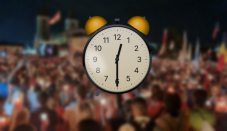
{"hour": 12, "minute": 30}
